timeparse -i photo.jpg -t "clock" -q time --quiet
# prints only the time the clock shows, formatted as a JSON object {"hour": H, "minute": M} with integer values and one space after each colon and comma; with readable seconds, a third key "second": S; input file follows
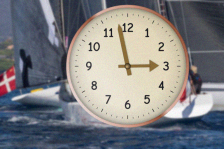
{"hour": 2, "minute": 58}
